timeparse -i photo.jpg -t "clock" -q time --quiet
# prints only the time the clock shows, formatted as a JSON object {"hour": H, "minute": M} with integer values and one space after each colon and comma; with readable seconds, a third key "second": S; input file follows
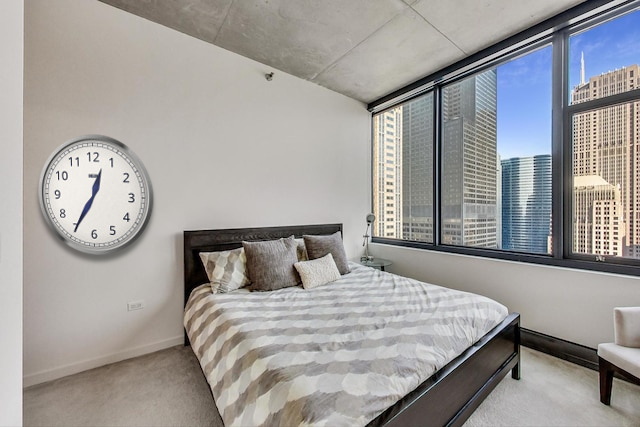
{"hour": 12, "minute": 35}
